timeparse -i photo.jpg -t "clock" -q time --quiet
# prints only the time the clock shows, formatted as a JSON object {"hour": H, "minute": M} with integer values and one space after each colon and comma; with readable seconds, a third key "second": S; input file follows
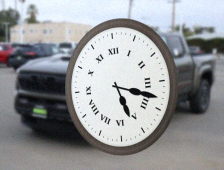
{"hour": 5, "minute": 18}
